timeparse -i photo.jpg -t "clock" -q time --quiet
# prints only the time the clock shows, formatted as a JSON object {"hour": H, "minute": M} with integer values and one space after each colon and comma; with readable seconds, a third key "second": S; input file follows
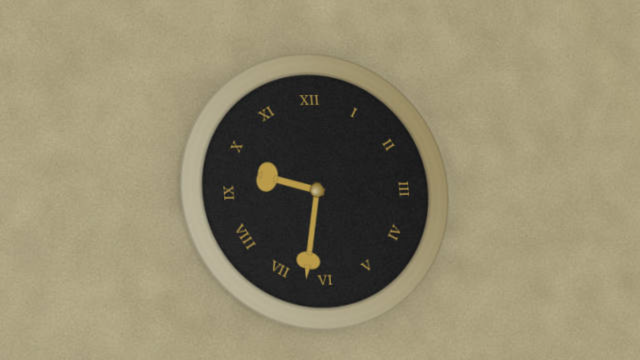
{"hour": 9, "minute": 32}
